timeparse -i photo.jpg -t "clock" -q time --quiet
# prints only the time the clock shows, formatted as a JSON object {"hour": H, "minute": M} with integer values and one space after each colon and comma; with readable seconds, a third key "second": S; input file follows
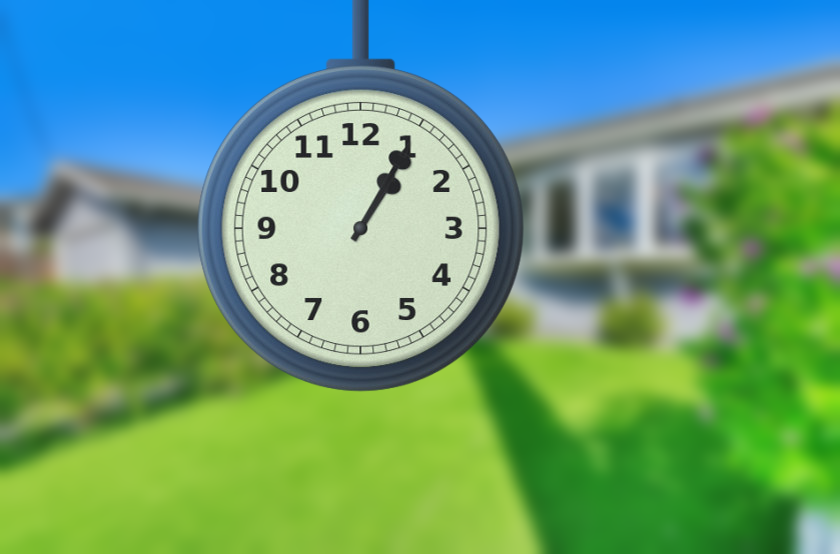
{"hour": 1, "minute": 5}
